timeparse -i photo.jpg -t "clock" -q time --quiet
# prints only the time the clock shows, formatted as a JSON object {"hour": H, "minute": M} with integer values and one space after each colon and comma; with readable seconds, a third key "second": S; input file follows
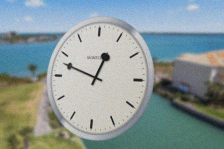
{"hour": 12, "minute": 48}
